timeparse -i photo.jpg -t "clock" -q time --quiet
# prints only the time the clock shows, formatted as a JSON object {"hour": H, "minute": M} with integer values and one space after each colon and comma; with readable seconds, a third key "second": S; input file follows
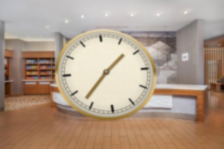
{"hour": 1, "minute": 37}
